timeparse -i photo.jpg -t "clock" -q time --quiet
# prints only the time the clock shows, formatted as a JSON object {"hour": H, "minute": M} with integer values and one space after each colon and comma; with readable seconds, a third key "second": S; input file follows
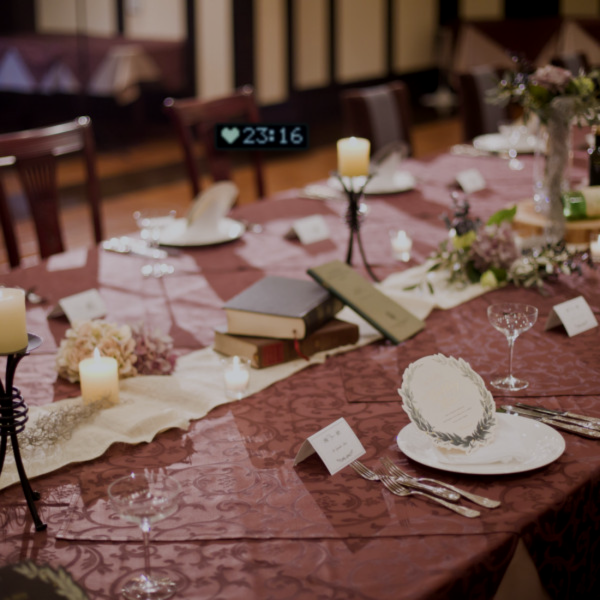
{"hour": 23, "minute": 16}
